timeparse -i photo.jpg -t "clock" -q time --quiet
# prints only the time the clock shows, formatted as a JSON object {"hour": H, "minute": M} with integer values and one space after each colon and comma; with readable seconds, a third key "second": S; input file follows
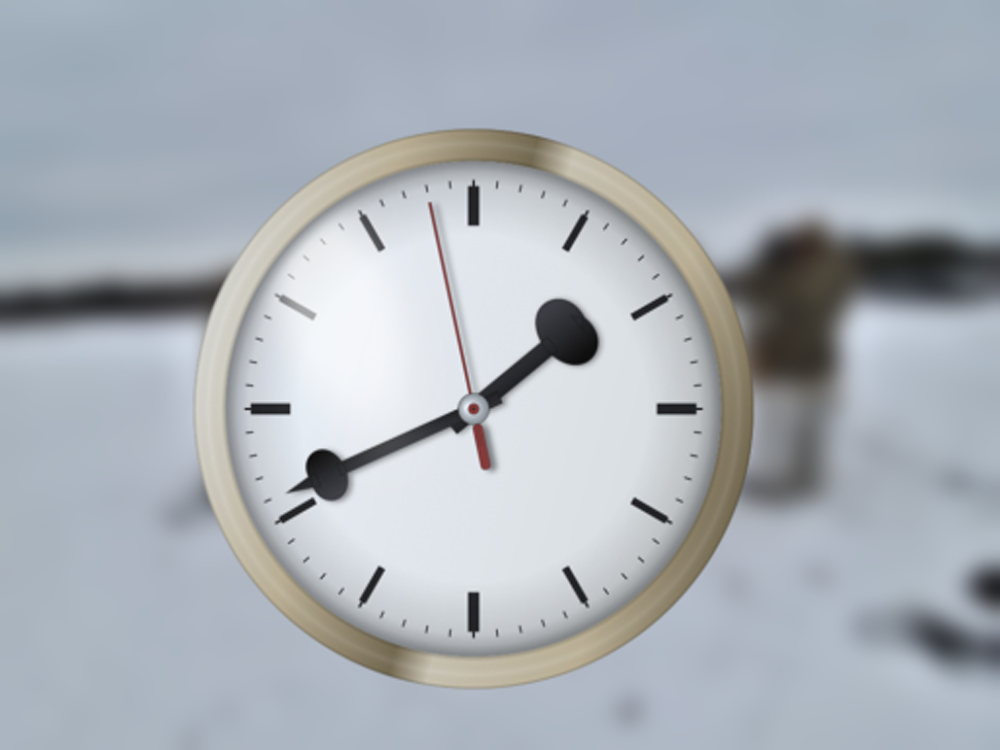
{"hour": 1, "minute": 40, "second": 58}
